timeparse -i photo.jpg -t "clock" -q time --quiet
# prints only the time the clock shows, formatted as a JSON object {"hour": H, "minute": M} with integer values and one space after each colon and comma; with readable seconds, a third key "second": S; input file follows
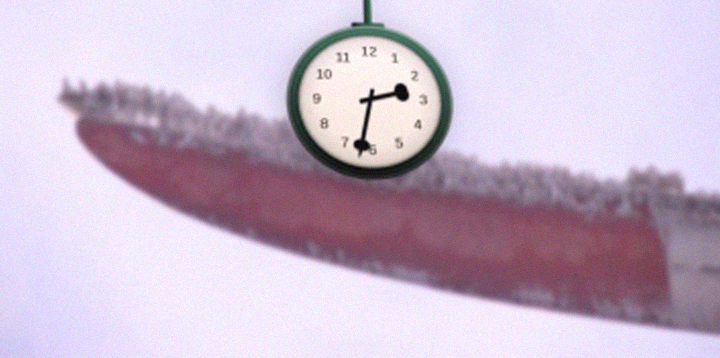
{"hour": 2, "minute": 32}
